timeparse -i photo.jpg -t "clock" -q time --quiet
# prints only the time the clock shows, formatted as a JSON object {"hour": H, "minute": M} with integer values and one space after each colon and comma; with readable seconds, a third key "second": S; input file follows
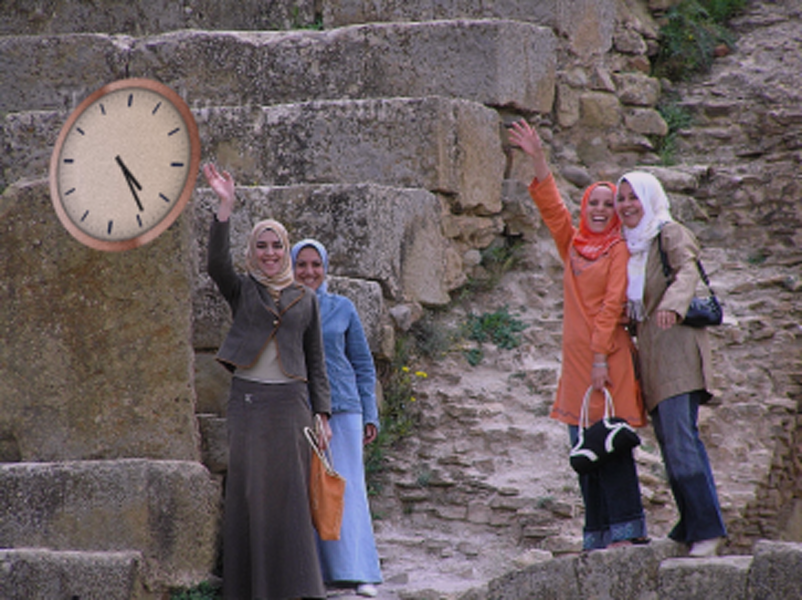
{"hour": 4, "minute": 24}
